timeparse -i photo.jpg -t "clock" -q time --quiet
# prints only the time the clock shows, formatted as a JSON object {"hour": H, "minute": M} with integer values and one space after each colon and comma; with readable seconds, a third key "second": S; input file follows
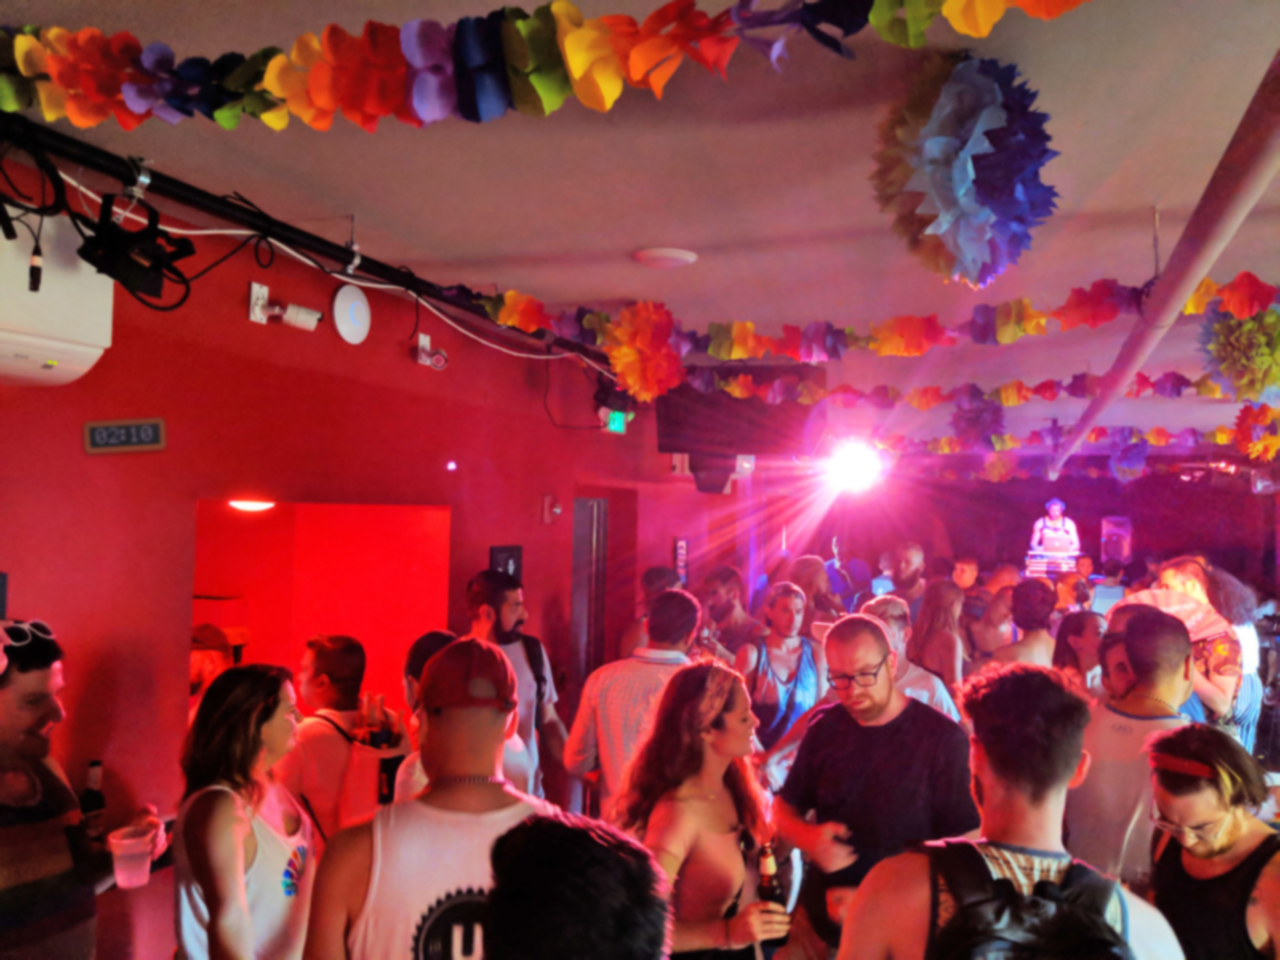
{"hour": 2, "minute": 10}
